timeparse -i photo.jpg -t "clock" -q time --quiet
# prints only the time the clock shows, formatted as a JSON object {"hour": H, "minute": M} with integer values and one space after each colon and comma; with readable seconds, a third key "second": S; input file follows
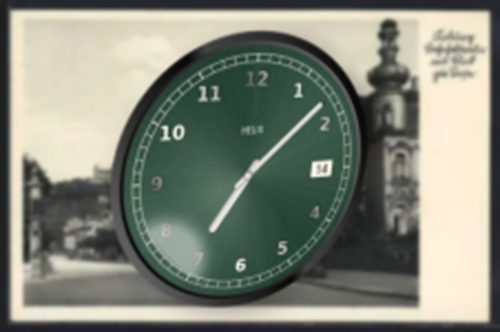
{"hour": 7, "minute": 8}
